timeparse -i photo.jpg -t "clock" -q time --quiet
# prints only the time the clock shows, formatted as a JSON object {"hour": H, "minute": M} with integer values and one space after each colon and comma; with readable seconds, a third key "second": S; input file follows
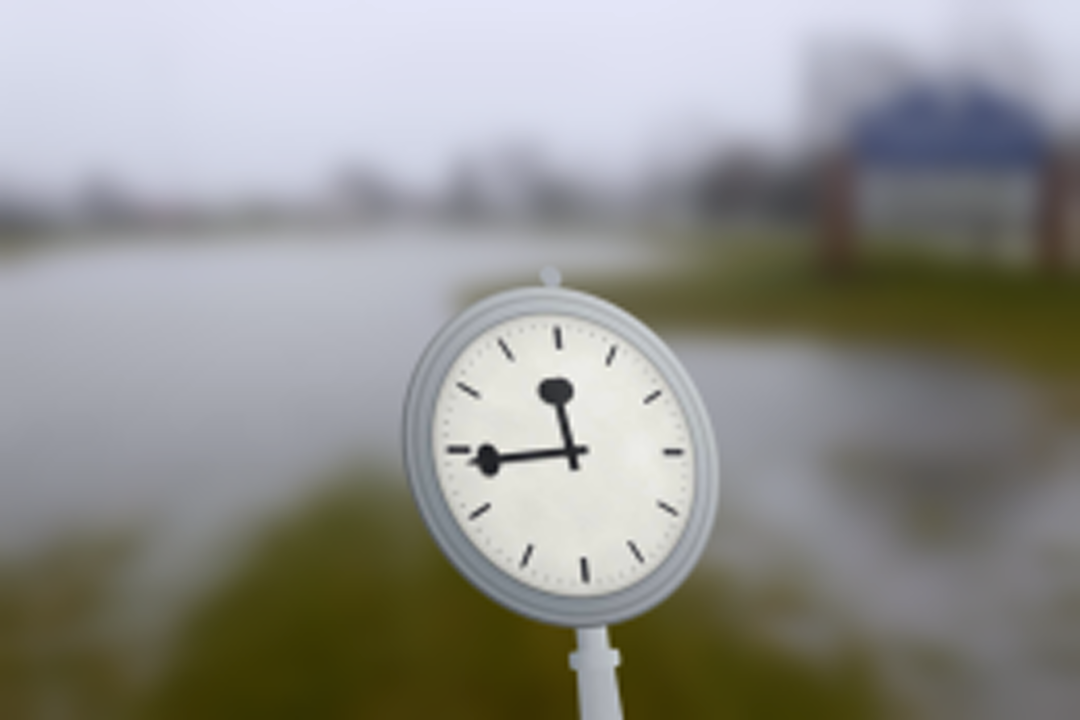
{"hour": 11, "minute": 44}
